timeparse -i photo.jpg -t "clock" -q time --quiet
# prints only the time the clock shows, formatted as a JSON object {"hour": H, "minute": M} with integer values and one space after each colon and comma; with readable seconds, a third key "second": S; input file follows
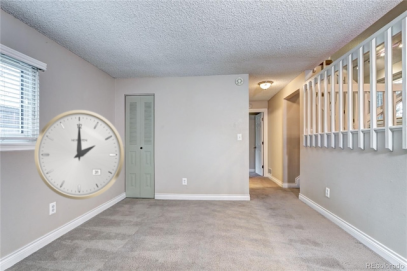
{"hour": 2, "minute": 0}
